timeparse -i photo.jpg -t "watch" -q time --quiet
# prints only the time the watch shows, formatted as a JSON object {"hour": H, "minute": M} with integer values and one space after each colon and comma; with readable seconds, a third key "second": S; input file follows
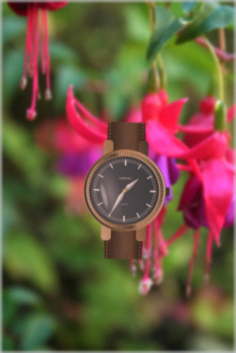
{"hour": 1, "minute": 35}
